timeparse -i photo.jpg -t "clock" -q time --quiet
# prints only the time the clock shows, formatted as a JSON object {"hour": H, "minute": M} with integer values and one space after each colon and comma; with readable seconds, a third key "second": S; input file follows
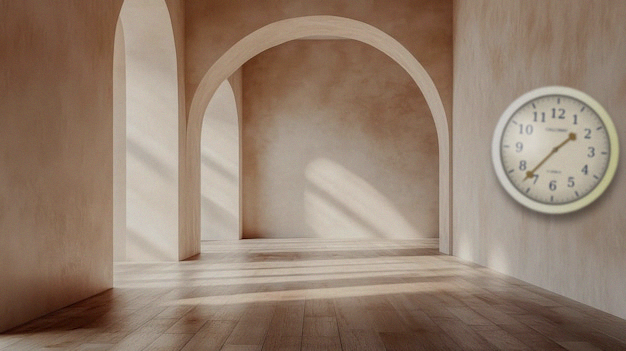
{"hour": 1, "minute": 37}
